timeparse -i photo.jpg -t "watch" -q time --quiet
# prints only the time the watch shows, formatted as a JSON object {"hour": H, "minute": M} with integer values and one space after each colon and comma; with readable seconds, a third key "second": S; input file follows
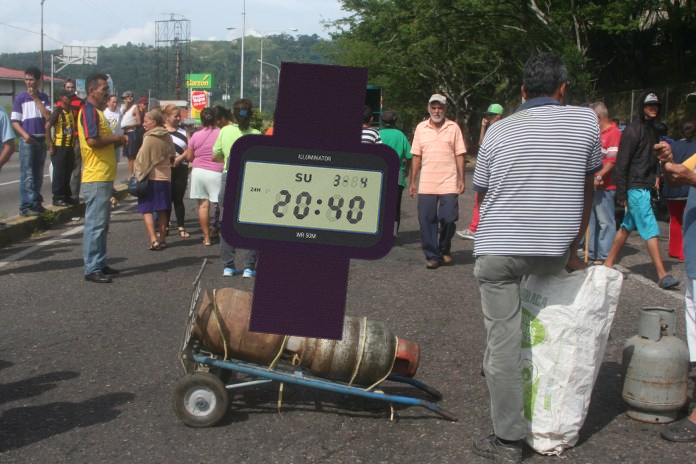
{"hour": 20, "minute": 40}
